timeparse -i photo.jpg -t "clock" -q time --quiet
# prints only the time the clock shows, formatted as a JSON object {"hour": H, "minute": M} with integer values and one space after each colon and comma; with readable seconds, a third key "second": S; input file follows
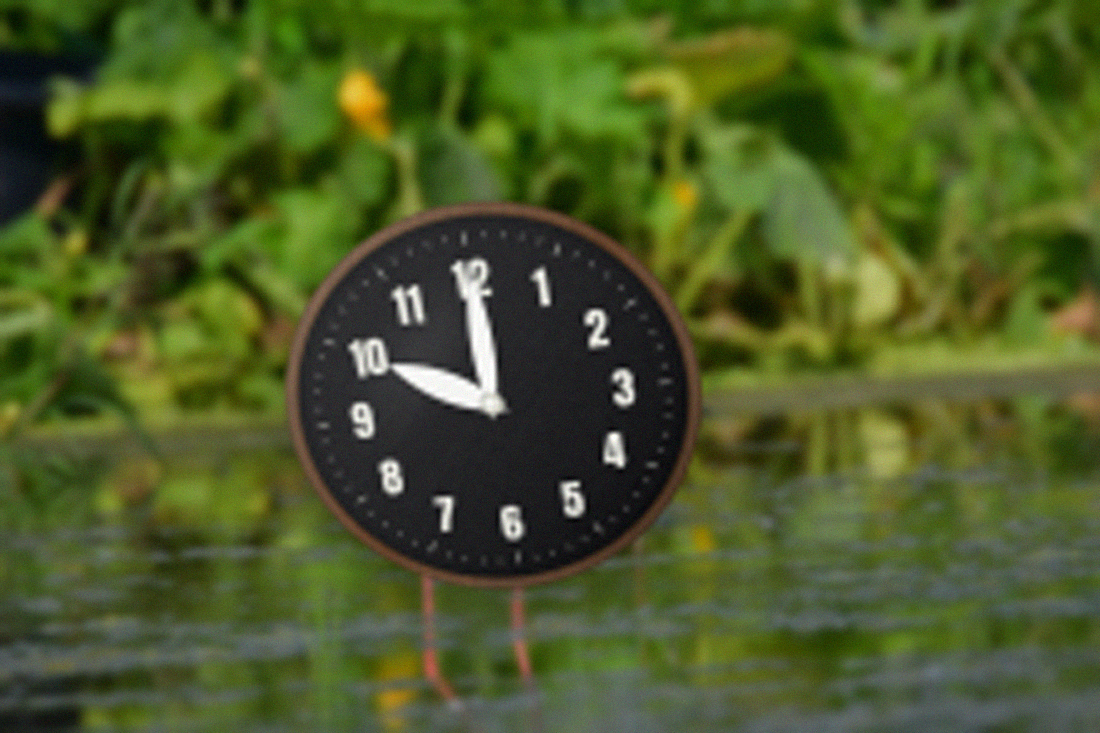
{"hour": 10, "minute": 0}
